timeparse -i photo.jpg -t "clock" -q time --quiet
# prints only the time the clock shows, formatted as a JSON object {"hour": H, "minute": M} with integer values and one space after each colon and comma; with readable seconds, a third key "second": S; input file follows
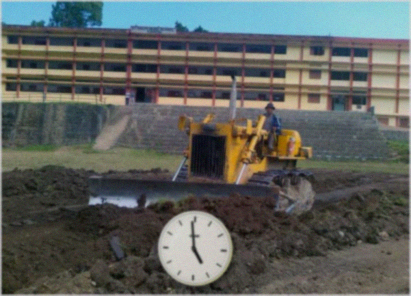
{"hour": 4, "minute": 59}
